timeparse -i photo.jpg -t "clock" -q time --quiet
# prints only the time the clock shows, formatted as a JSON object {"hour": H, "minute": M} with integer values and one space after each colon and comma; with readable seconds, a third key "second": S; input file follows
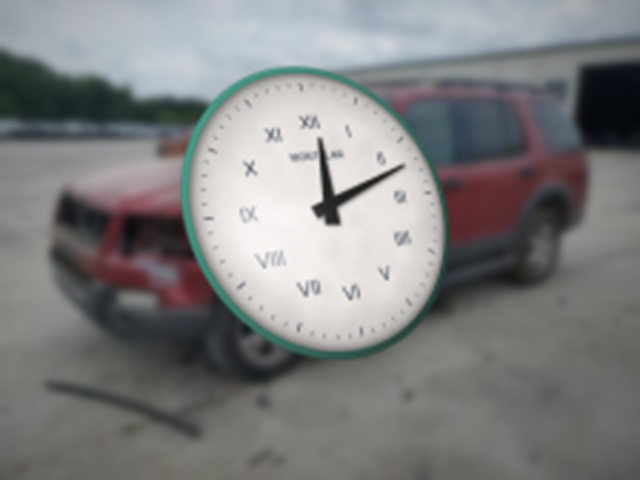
{"hour": 12, "minute": 12}
